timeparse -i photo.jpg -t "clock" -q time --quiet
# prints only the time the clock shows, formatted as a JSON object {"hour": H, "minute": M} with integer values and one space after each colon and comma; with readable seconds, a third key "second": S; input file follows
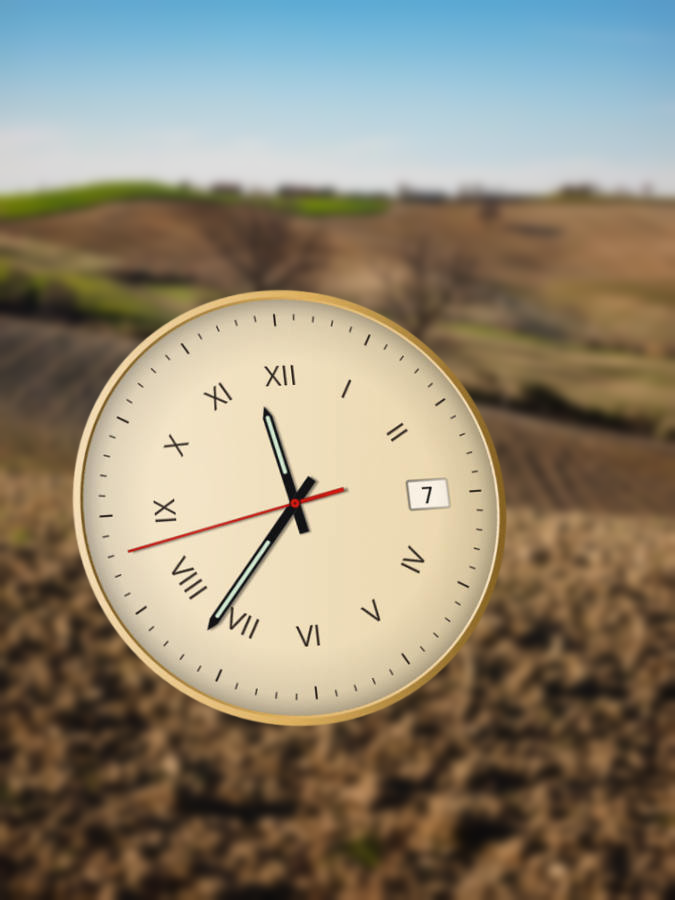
{"hour": 11, "minute": 36, "second": 43}
